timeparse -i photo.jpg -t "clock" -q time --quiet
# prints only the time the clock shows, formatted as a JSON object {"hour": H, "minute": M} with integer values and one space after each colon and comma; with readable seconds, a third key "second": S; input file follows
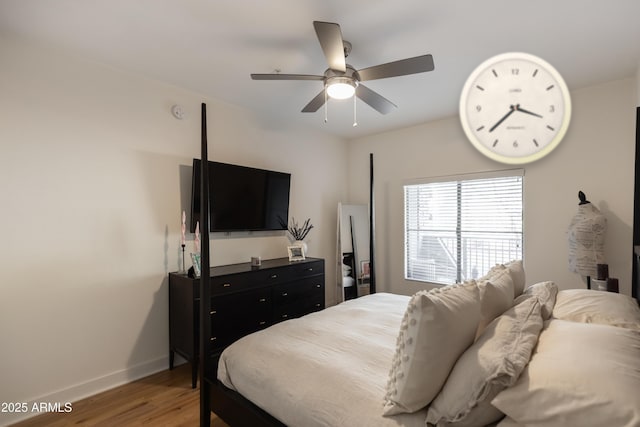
{"hour": 3, "minute": 38}
